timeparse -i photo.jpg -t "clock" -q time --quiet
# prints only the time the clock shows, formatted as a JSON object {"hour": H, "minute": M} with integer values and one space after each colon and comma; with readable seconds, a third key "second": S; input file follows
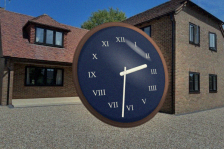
{"hour": 2, "minute": 32}
